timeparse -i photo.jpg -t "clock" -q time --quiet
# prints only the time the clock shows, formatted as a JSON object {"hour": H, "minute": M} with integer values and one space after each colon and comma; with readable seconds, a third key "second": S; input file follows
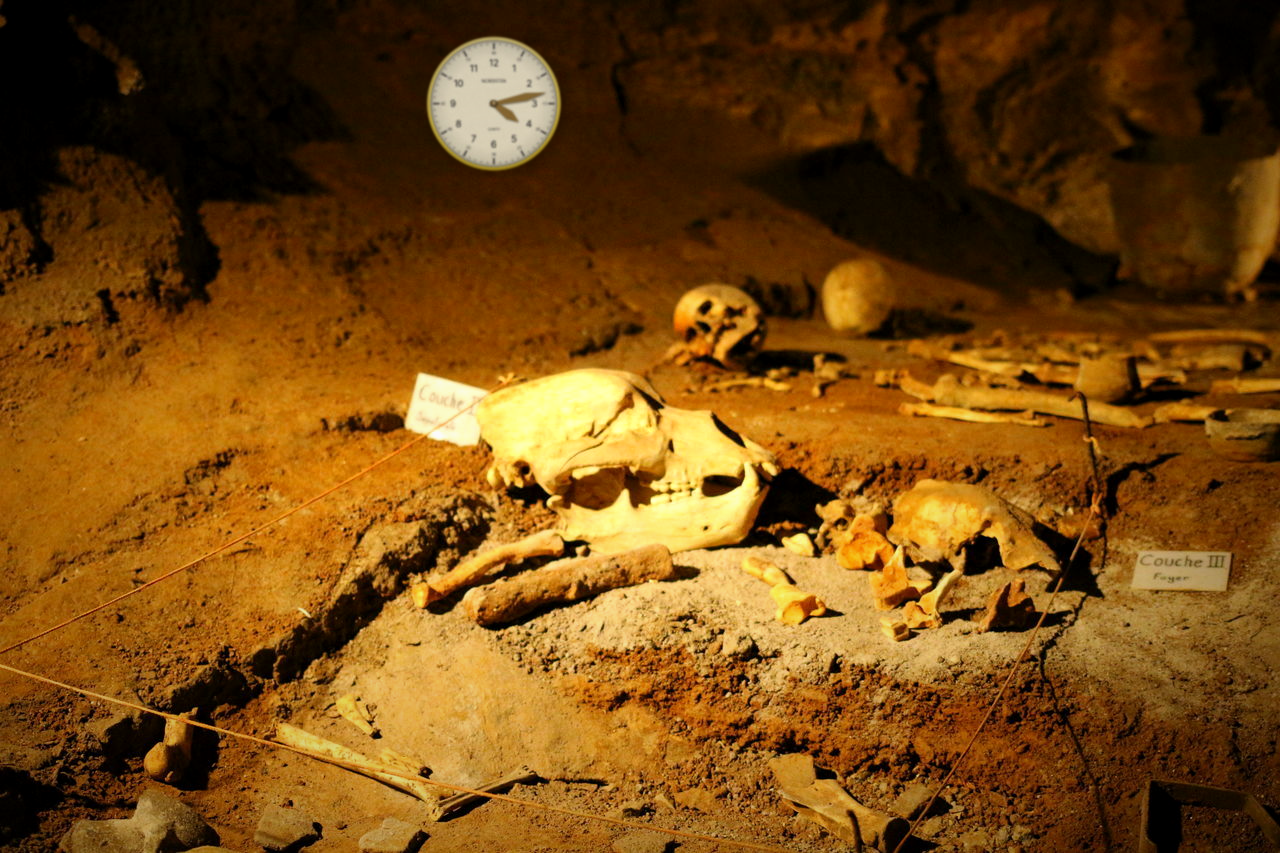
{"hour": 4, "minute": 13}
